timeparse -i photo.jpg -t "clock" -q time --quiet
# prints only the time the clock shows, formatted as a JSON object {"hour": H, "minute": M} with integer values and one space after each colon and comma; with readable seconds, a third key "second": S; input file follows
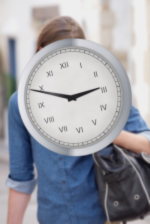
{"hour": 2, "minute": 49}
